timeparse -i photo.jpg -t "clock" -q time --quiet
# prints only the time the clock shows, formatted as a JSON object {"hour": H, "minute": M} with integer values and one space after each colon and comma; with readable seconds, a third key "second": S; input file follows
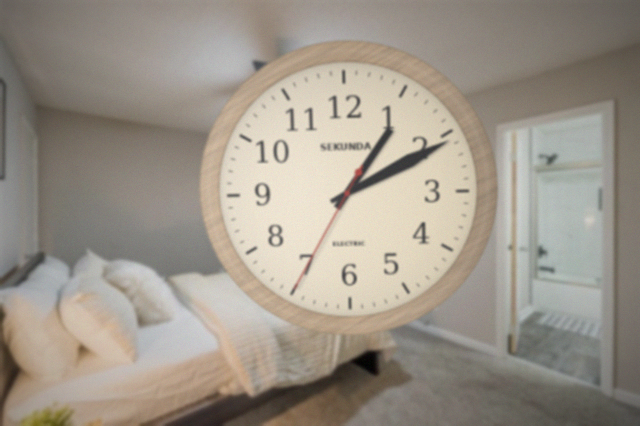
{"hour": 1, "minute": 10, "second": 35}
